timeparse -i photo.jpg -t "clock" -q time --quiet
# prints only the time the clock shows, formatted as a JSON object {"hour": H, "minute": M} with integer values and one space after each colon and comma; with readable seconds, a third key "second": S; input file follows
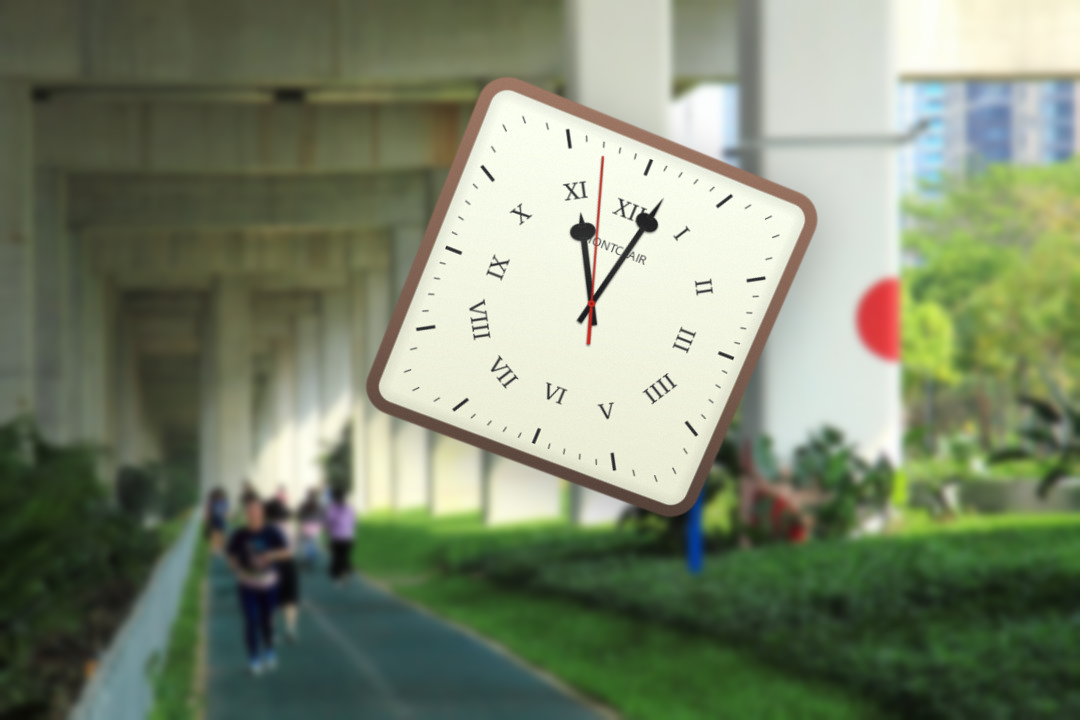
{"hour": 11, "minute": 1, "second": 57}
